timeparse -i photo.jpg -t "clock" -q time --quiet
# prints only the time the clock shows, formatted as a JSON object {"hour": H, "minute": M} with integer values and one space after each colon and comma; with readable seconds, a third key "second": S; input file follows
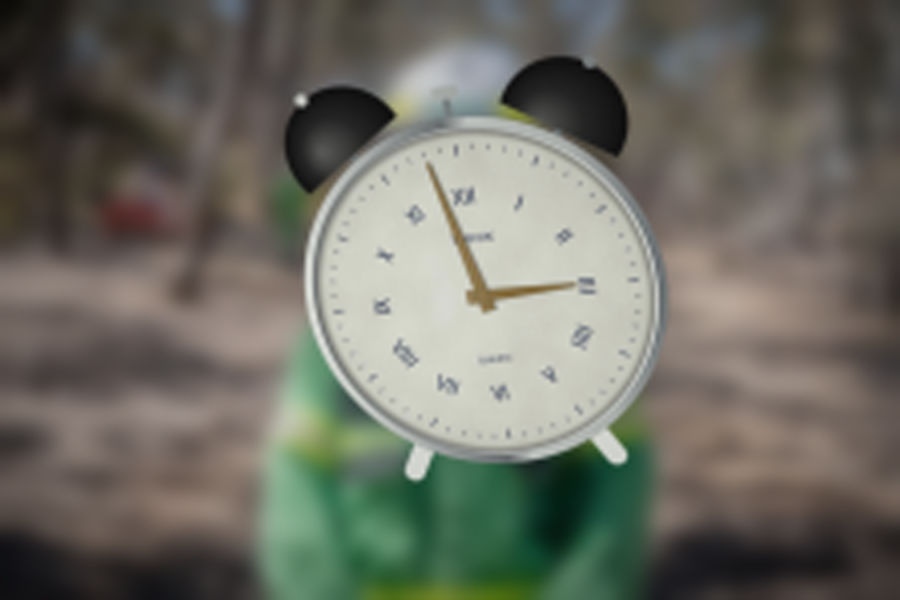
{"hour": 2, "minute": 58}
